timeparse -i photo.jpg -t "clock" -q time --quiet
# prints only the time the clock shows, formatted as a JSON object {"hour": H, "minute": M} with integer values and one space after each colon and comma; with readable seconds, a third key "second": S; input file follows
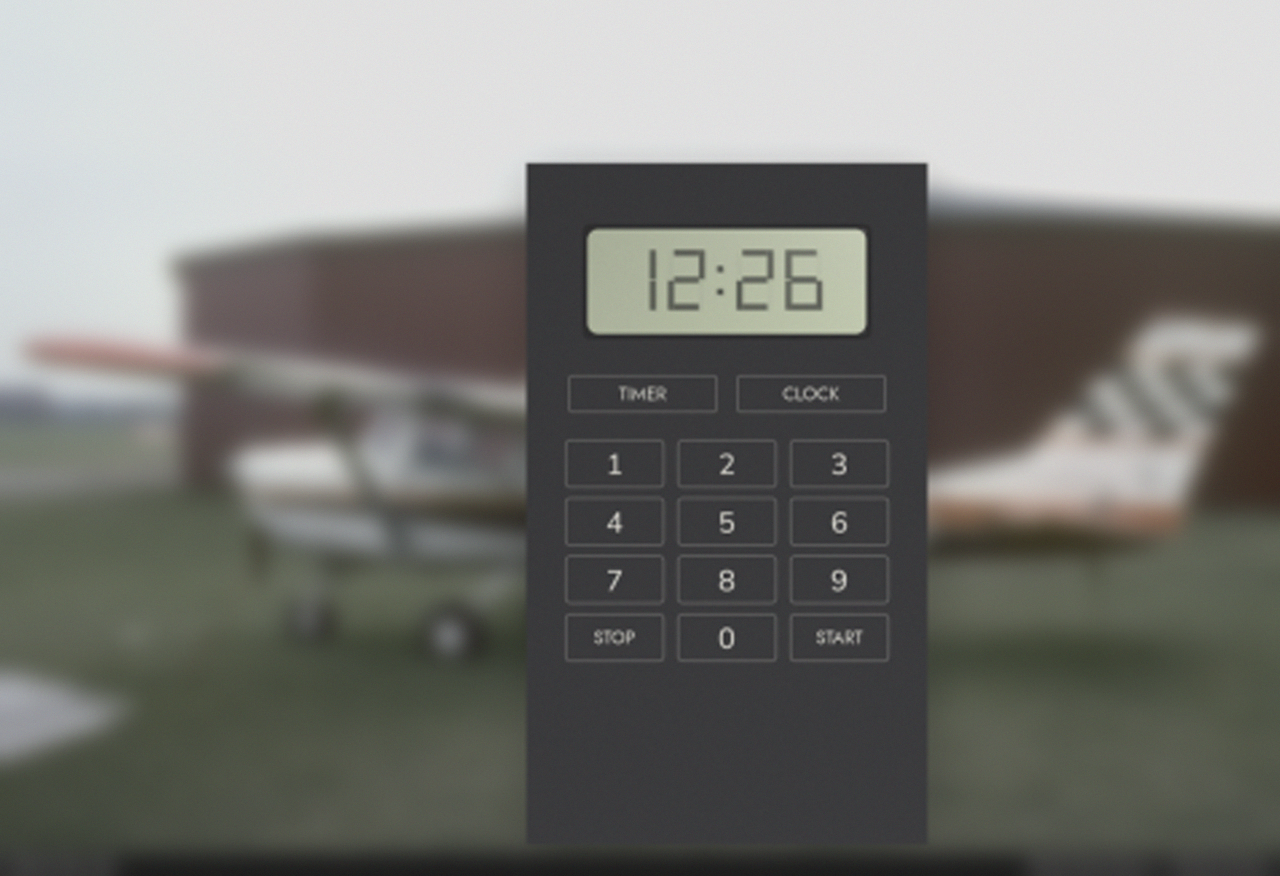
{"hour": 12, "minute": 26}
